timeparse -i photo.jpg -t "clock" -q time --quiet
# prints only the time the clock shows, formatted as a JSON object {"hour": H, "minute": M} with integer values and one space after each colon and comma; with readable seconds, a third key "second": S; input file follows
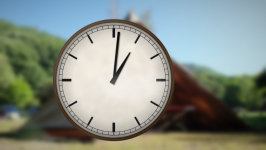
{"hour": 1, "minute": 1}
